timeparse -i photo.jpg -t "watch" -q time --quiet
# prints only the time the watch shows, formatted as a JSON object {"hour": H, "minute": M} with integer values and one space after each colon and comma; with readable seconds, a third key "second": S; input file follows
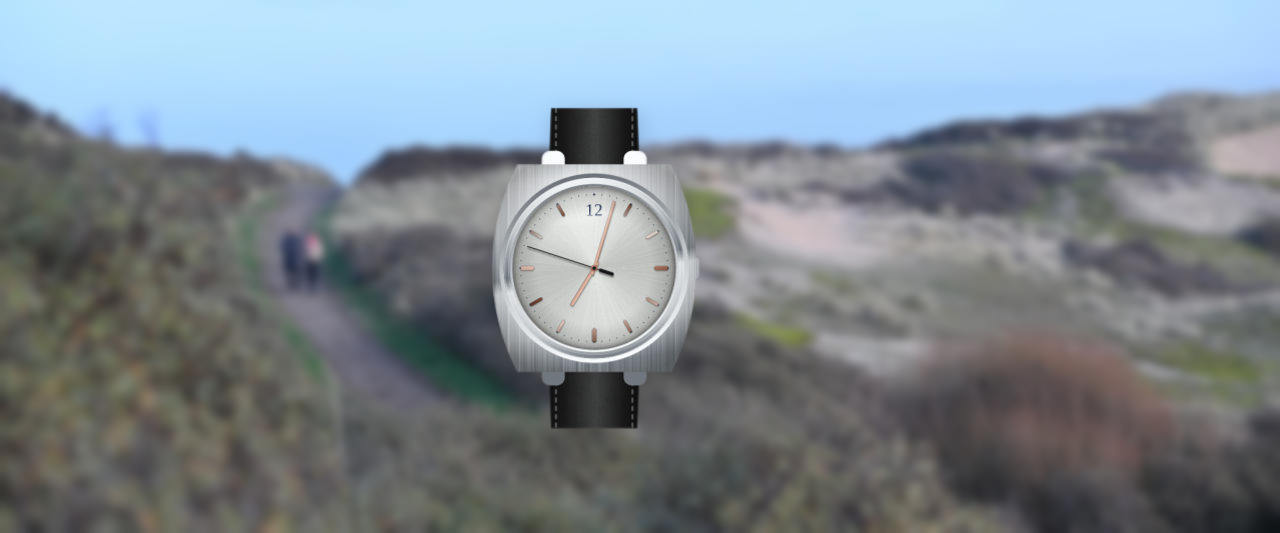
{"hour": 7, "minute": 2, "second": 48}
